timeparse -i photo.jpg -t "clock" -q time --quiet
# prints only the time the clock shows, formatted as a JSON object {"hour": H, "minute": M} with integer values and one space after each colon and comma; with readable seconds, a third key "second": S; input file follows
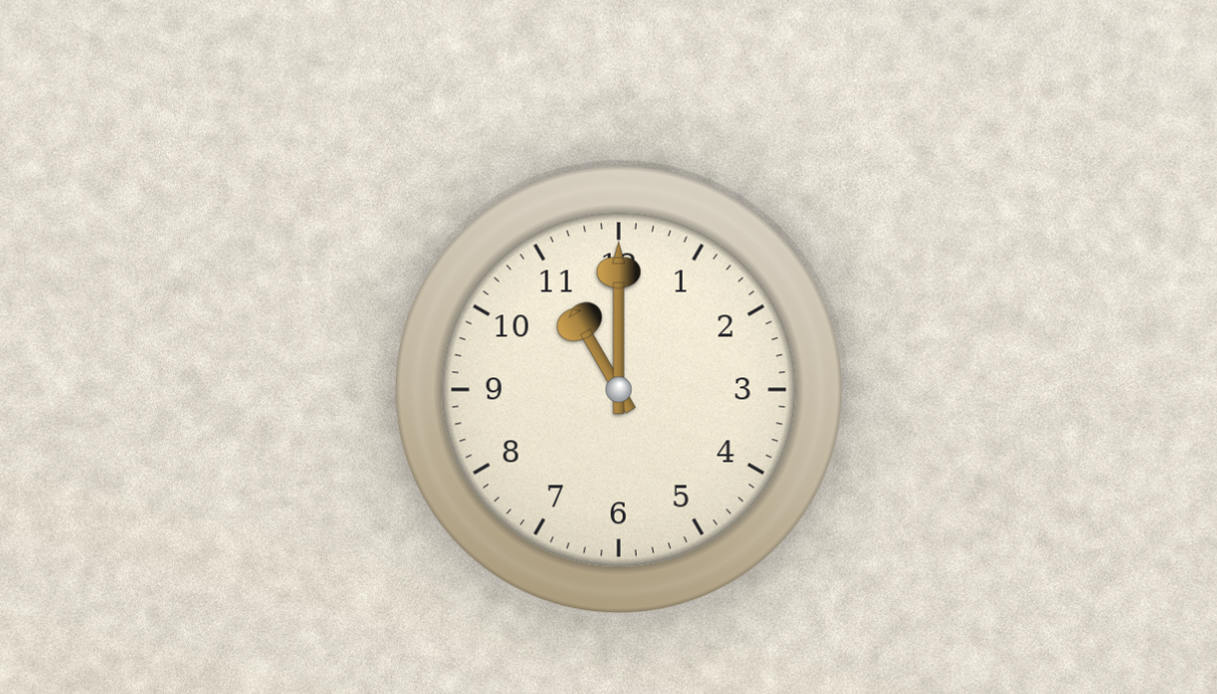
{"hour": 11, "minute": 0}
